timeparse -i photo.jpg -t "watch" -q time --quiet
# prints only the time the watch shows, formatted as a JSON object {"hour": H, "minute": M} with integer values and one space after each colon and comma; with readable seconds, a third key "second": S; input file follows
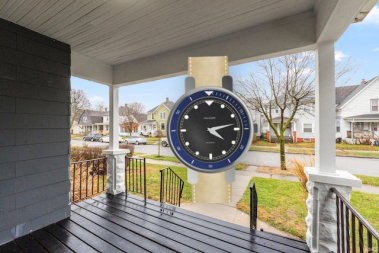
{"hour": 4, "minute": 13}
